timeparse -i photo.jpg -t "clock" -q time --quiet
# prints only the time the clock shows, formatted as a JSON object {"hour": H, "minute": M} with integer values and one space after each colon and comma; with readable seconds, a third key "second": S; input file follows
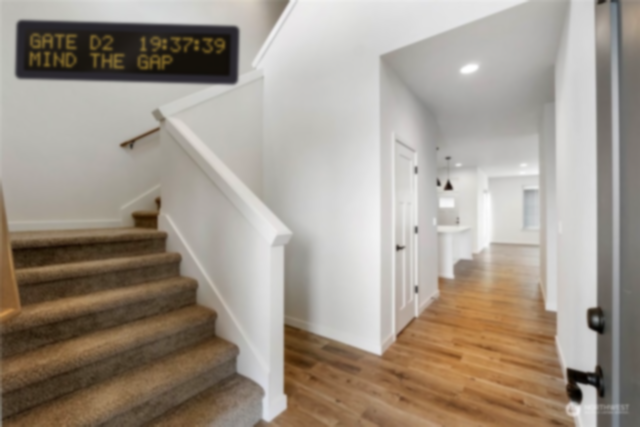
{"hour": 19, "minute": 37, "second": 39}
